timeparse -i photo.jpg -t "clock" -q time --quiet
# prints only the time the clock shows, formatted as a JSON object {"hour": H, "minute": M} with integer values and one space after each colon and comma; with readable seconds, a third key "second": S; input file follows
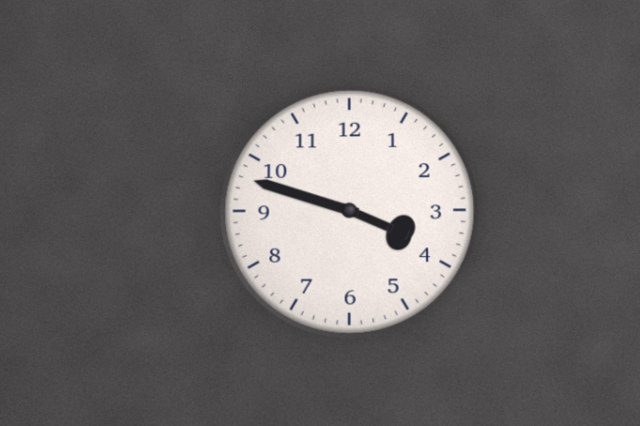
{"hour": 3, "minute": 48}
